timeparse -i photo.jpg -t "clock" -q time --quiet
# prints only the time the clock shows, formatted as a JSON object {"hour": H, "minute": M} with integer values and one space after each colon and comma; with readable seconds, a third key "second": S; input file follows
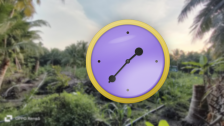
{"hour": 1, "minute": 37}
